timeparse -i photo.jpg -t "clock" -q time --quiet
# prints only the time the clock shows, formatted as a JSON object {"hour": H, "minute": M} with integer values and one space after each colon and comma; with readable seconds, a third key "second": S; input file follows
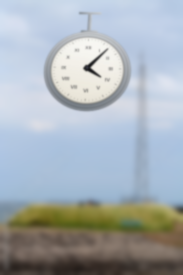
{"hour": 4, "minute": 7}
